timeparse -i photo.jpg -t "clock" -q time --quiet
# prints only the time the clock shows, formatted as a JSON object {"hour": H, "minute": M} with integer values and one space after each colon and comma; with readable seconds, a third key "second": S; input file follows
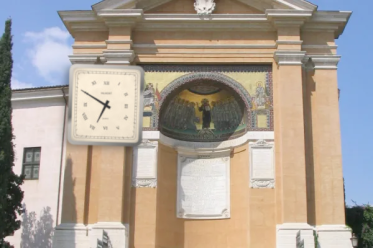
{"hour": 6, "minute": 50}
